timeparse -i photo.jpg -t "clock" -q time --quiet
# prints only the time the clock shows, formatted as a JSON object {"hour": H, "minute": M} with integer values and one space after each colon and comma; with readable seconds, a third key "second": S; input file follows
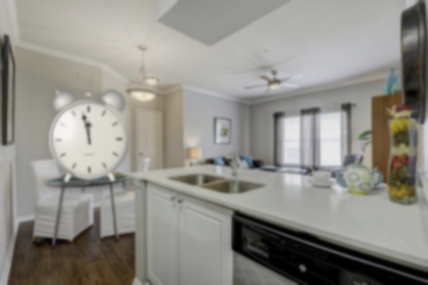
{"hour": 11, "minute": 58}
